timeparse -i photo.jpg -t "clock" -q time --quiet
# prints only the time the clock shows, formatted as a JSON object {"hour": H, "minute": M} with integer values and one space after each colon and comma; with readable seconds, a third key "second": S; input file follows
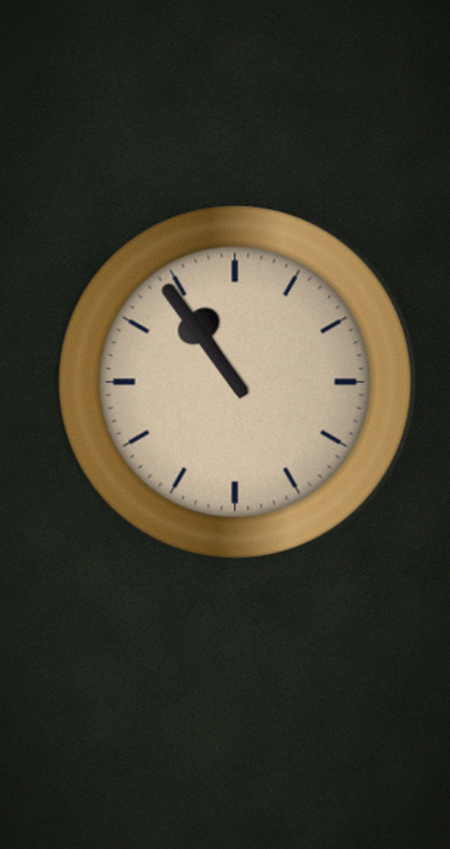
{"hour": 10, "minute": 54}
